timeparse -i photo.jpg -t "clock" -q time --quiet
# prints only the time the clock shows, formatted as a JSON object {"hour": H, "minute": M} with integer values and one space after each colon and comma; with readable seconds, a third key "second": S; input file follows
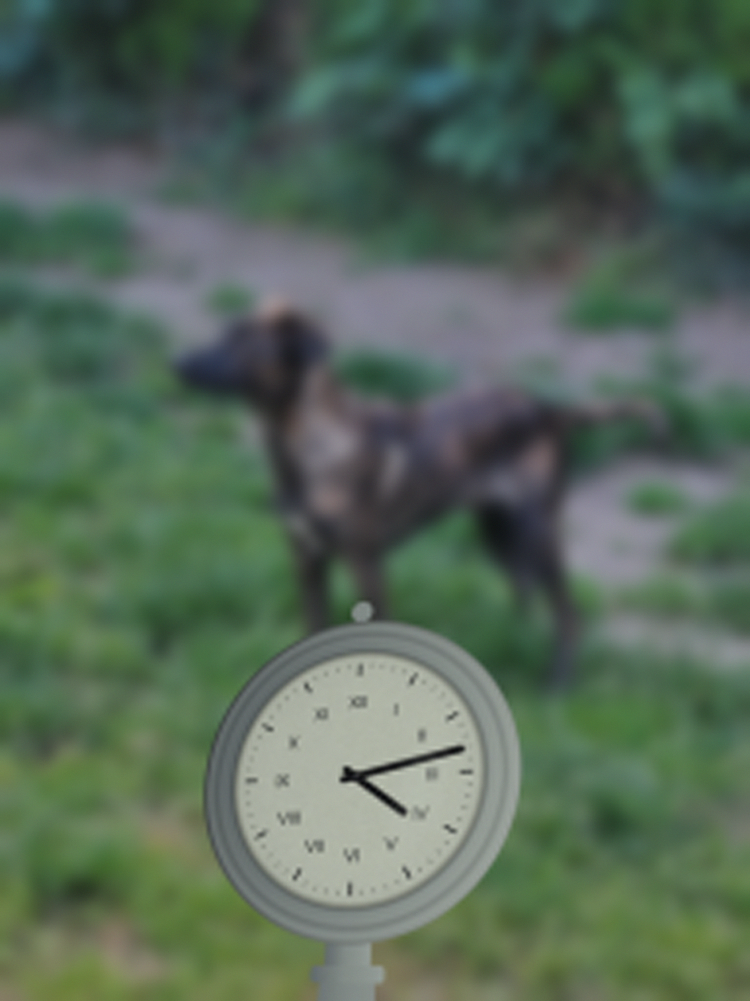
{"hour": 4, "minute": 13}
